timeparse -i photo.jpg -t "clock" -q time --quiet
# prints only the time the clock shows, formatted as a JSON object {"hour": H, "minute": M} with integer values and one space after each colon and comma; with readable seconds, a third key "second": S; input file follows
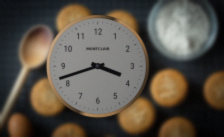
{"hour": 3, "minute": 42}
